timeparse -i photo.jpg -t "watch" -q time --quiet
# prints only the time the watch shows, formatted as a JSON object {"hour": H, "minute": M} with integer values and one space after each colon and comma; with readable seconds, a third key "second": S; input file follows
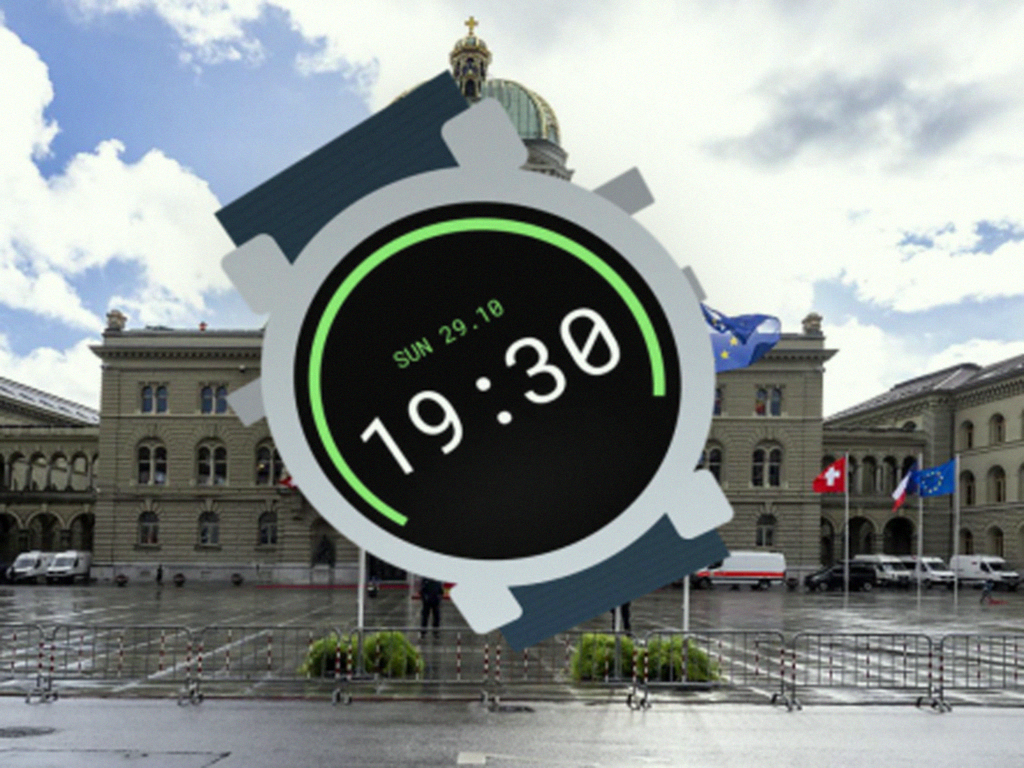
{"hour": 19, "minute": 30}
